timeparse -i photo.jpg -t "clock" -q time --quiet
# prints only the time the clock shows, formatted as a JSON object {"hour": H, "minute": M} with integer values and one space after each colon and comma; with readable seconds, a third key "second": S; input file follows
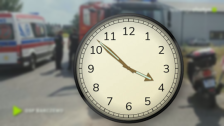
{"hour": 3, "minute": 52}
